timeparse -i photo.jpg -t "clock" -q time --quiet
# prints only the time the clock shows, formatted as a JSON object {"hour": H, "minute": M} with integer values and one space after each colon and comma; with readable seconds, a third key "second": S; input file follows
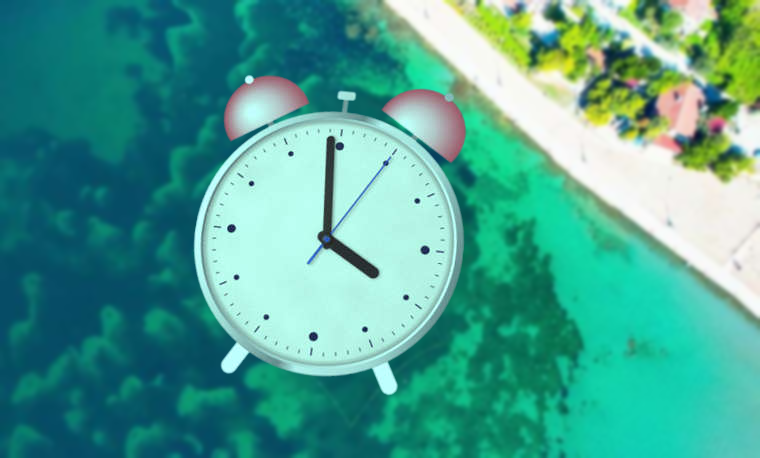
{"hour": 3, "minute": 59, "second": 5}
